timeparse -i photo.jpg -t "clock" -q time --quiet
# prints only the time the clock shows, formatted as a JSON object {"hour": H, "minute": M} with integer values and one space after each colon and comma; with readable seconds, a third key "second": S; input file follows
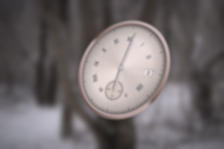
{"hour": 6, "minute": 1}
